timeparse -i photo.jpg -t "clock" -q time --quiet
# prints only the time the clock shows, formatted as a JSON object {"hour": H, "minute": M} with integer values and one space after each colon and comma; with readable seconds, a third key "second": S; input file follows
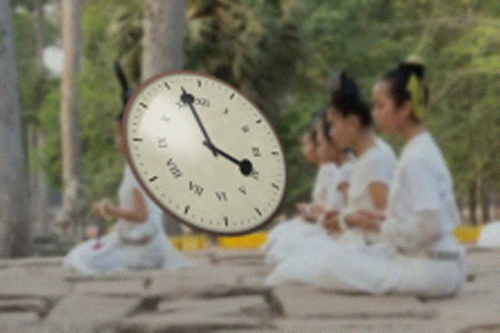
{"hour": 3, "minute": 57}
